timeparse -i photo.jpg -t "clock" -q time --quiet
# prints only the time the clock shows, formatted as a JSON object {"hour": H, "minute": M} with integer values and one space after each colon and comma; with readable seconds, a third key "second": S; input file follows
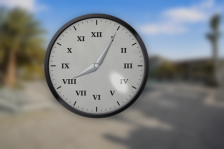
{"hour": 8, "minute": 5}
